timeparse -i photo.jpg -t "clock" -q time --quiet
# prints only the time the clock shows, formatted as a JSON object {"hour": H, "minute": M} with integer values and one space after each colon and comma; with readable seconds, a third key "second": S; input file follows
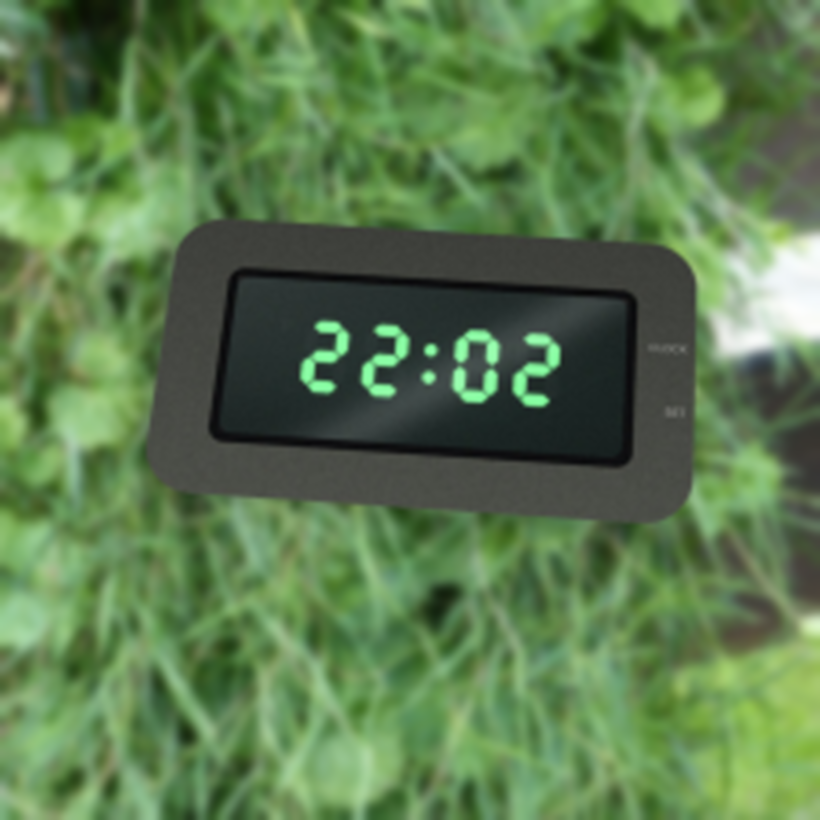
{"hour": 22, "minute": 2}
